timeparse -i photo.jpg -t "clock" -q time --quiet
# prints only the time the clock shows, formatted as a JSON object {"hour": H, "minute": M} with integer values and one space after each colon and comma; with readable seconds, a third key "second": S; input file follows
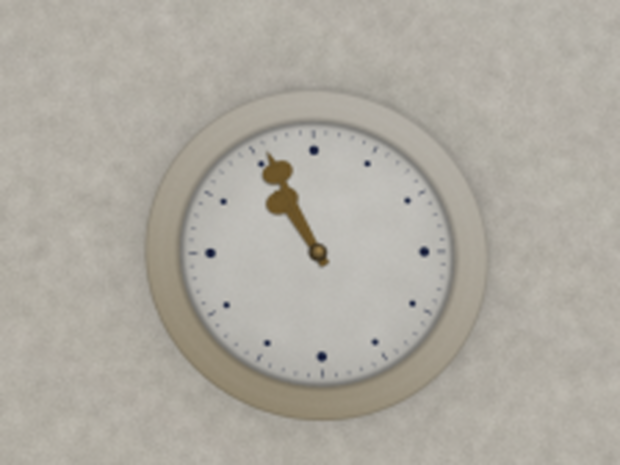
{"hour": 10, "minute": 56}
